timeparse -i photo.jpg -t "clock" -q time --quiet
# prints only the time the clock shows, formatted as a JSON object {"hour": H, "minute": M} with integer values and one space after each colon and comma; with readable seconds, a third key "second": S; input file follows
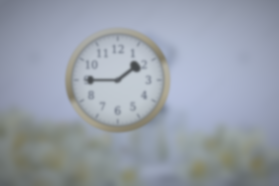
{"hour": 1, "minute": 45}
